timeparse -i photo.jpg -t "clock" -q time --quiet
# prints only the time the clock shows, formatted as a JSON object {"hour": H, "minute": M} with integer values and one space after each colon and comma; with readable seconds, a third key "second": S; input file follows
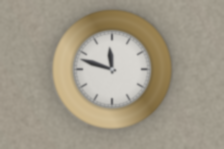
{"hour": 11, "minute": 48}
